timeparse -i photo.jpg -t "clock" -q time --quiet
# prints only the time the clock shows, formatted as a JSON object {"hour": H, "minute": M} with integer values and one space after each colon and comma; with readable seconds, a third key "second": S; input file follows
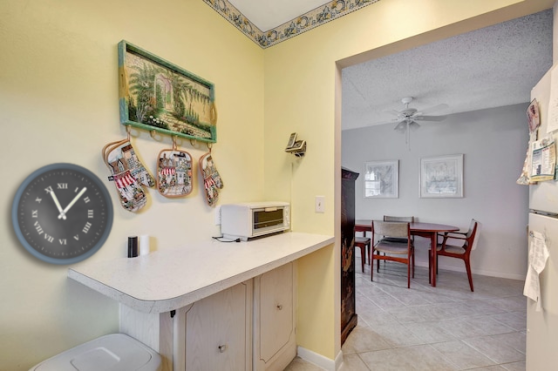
{"hour": 11, "minute": 7}
